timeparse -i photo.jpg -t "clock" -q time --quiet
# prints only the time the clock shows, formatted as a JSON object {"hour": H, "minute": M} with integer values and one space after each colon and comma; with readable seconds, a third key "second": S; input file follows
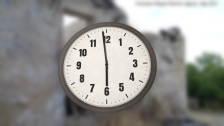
{"hour": 5, "minute": 59}
